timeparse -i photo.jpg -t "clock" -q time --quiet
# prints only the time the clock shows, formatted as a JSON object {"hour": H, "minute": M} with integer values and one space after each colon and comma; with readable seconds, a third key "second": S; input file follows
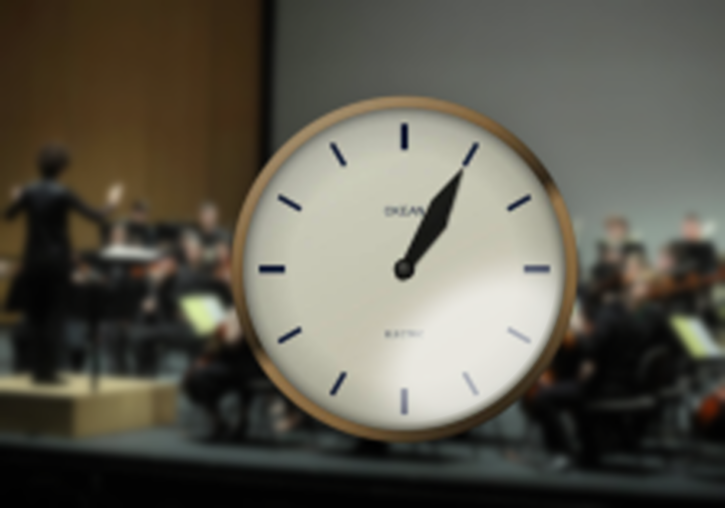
{"hour": 1, "minute": 5}
